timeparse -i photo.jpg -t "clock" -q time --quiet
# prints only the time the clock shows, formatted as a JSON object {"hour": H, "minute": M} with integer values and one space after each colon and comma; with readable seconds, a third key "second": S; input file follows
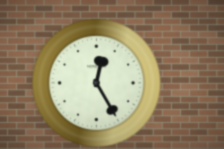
{"hour": 12, "minute": 25}
